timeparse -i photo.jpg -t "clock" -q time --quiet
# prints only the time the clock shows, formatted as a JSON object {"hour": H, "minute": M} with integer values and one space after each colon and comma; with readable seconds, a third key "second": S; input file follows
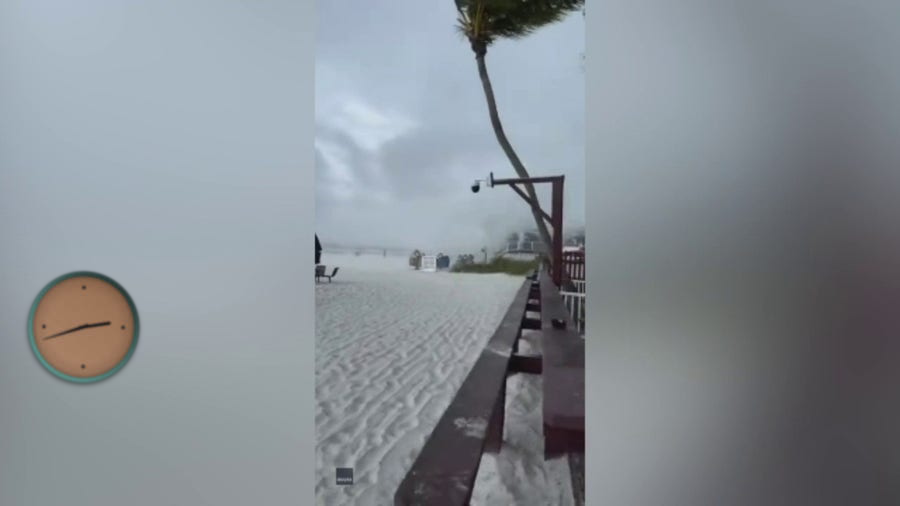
{"hour": 2, "minute": 42}
